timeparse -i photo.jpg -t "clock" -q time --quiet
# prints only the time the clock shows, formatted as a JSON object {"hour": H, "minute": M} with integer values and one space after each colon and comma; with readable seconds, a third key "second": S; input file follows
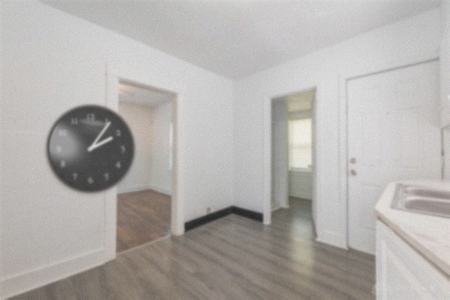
{"hour": 2, "minute": 6}
